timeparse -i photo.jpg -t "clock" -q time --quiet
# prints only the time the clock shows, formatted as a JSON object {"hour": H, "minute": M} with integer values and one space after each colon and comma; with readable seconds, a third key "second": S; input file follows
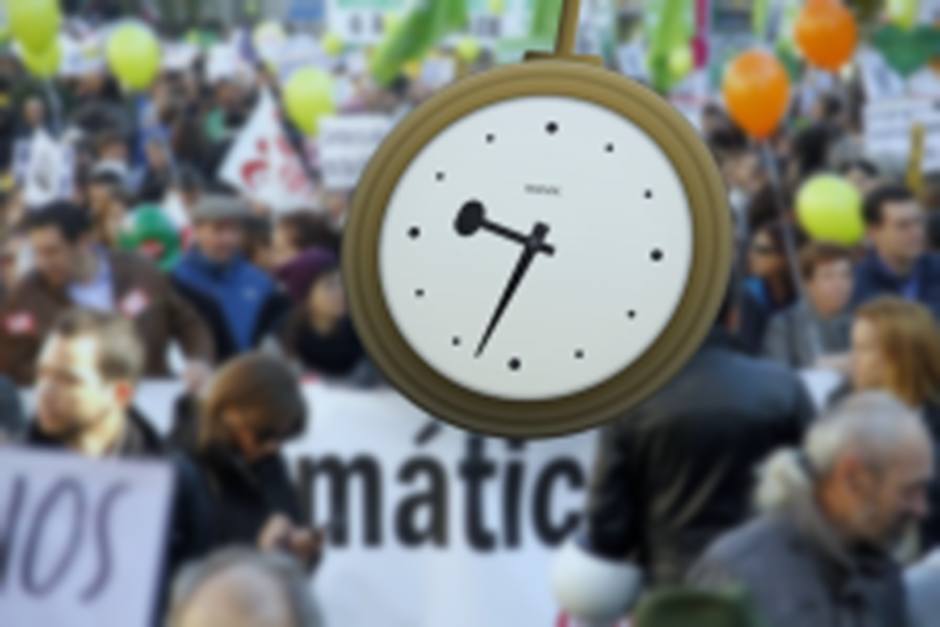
{"hour": 9, "minute": 33}
